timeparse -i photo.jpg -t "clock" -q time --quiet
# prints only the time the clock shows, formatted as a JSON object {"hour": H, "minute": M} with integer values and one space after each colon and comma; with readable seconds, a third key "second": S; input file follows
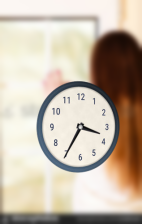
{"hour": 3, "minute": 35}
